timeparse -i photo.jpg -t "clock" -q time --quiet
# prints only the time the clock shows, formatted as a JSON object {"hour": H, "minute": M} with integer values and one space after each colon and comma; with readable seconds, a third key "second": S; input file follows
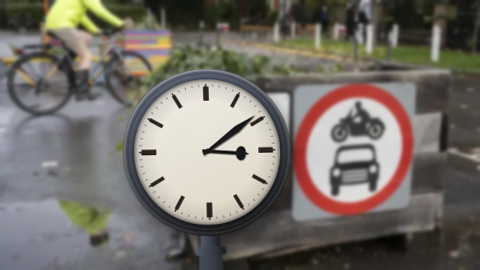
{"hour": 3, "minute": 9}
